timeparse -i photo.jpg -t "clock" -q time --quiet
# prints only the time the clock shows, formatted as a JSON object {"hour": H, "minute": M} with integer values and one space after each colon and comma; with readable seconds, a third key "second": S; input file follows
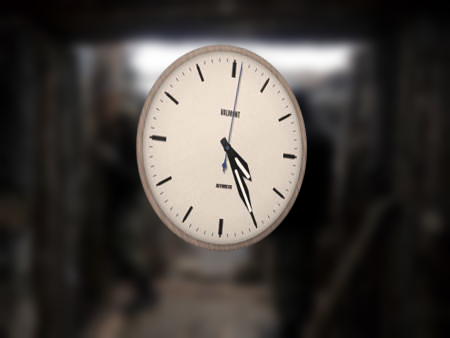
{"hour": 4, "minute": 25, "second": 1}
